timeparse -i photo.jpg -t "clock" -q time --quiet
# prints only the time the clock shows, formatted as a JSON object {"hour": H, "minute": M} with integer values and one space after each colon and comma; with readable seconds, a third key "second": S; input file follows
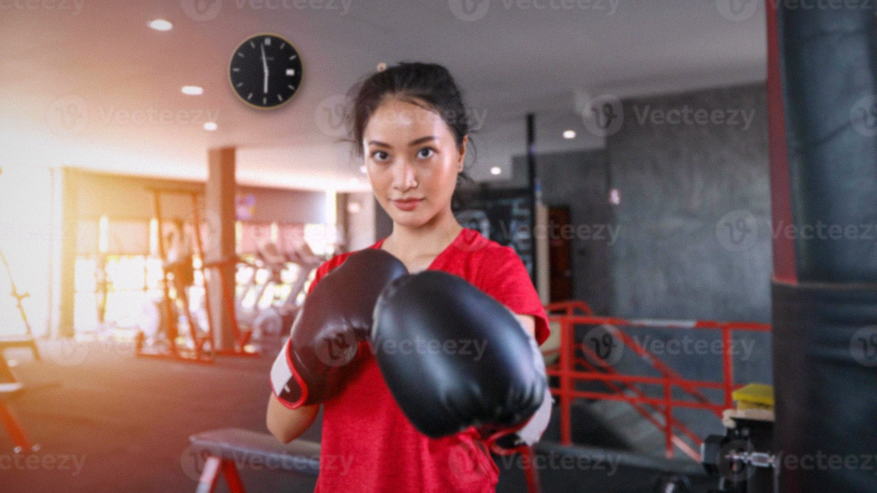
{"hour": 5, "minute": 58}
